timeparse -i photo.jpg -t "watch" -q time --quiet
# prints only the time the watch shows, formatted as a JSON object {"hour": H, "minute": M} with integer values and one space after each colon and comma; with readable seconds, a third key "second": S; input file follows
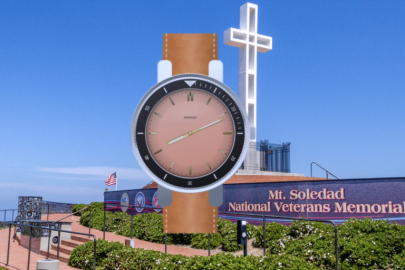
{"hour": 8, "minute": 11}
